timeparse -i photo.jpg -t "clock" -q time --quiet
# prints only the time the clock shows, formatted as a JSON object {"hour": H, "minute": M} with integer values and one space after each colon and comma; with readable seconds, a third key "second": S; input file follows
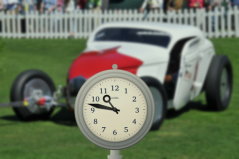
{"hour": 10, "minute": 47}
